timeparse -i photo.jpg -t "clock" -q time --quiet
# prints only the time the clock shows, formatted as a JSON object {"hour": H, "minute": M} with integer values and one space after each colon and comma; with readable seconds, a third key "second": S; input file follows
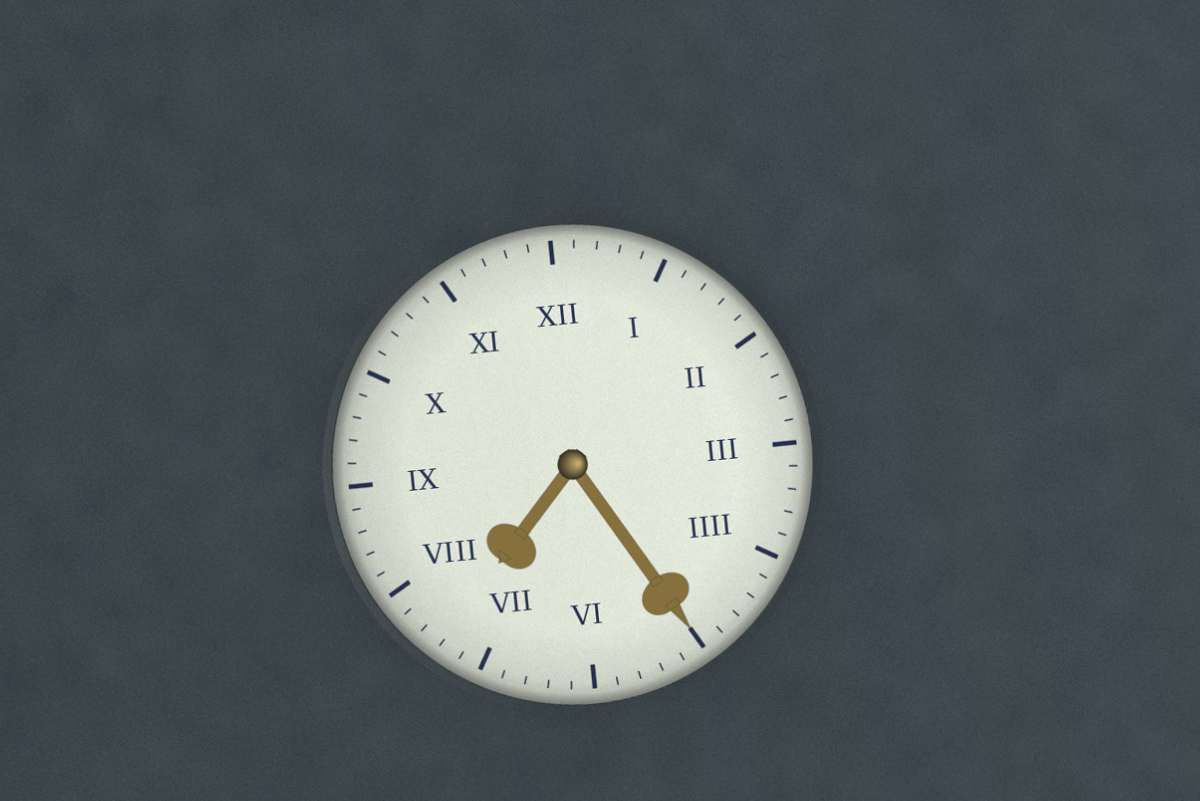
{"hour": 7, "minute": 25}
